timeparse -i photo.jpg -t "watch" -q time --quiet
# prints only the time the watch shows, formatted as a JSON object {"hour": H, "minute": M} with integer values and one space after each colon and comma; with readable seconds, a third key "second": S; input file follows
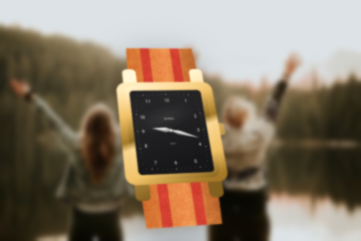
{"hour": 9, "minute": 18}
